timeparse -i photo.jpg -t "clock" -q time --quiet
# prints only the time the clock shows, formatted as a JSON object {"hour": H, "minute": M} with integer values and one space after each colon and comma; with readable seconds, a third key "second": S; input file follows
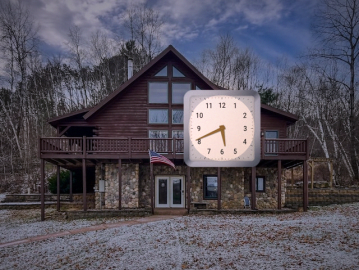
{"hour": 5, "minute": 41}
